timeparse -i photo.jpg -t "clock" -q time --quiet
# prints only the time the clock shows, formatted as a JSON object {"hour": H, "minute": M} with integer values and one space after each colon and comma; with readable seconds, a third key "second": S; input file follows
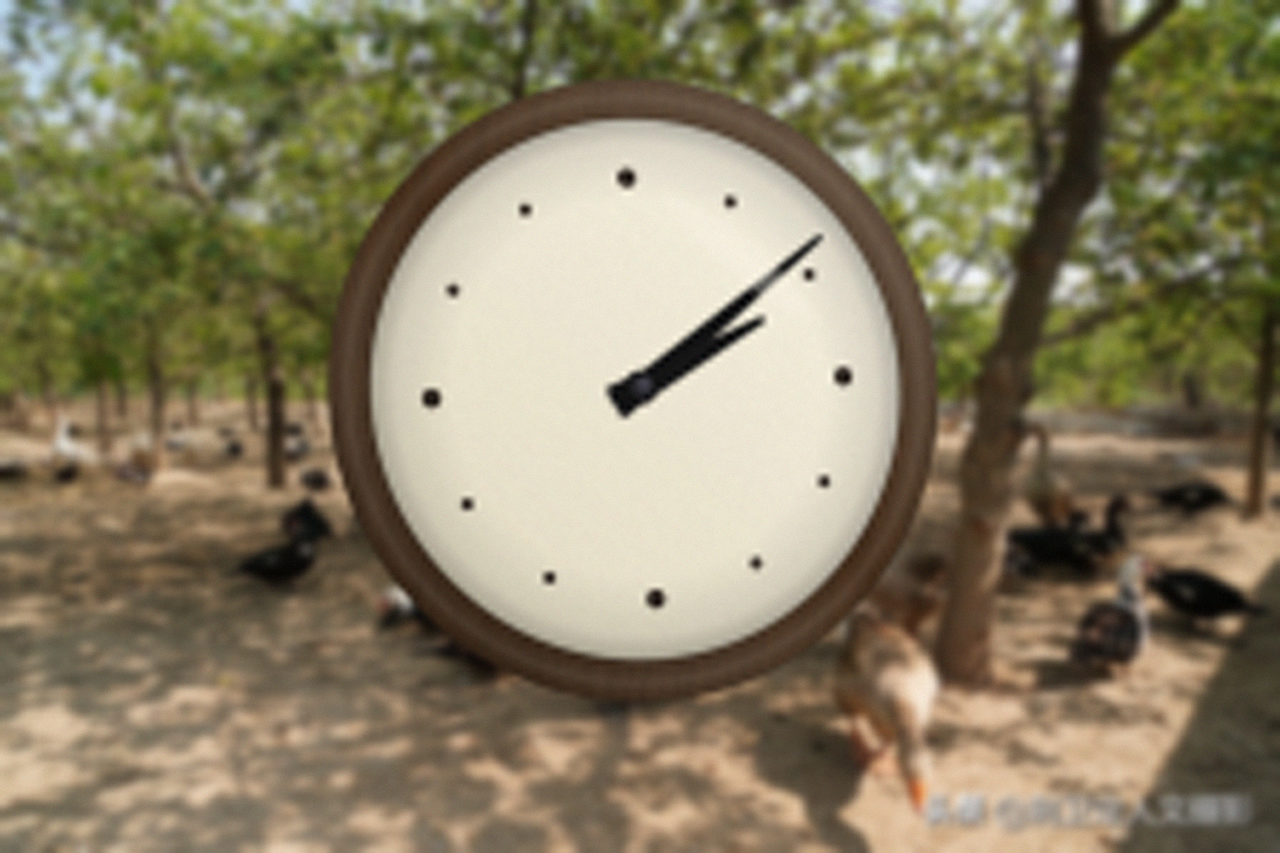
{"hour": 2, "minute": 9}
